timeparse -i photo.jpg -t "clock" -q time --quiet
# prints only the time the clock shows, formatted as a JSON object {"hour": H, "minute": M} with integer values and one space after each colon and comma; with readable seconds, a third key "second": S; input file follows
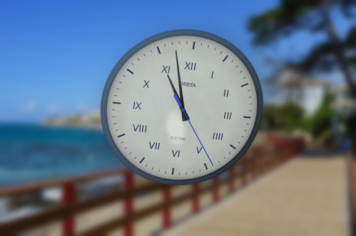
{"hour": 10, "minute": 57, "second": 24}
